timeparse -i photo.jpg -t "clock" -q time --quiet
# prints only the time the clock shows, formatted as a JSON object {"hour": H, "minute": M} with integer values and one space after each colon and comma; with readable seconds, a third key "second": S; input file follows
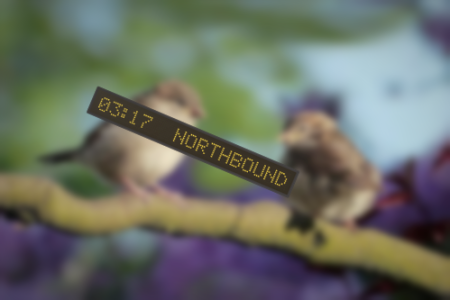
{"hour": 3, "minute": 17}
